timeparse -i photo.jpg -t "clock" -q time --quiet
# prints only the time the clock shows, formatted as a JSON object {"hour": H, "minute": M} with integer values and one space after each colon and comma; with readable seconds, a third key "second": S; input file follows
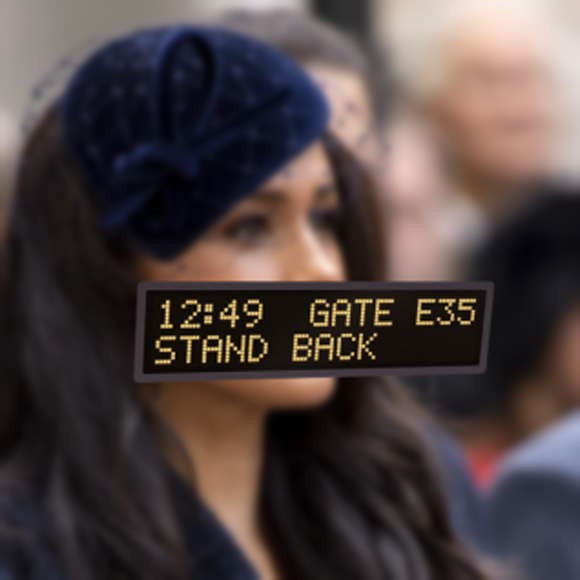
{"hour": 12, "minute": 49}
